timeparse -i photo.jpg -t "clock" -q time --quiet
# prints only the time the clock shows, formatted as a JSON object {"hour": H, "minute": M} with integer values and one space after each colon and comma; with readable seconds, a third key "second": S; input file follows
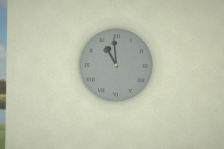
{"hour": 10, "minute": 59}
